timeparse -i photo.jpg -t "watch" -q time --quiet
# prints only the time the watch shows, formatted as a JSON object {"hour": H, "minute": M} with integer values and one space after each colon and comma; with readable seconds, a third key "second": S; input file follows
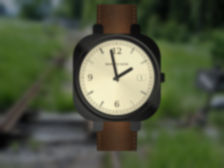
{"hour": 1, "minute": 58}
